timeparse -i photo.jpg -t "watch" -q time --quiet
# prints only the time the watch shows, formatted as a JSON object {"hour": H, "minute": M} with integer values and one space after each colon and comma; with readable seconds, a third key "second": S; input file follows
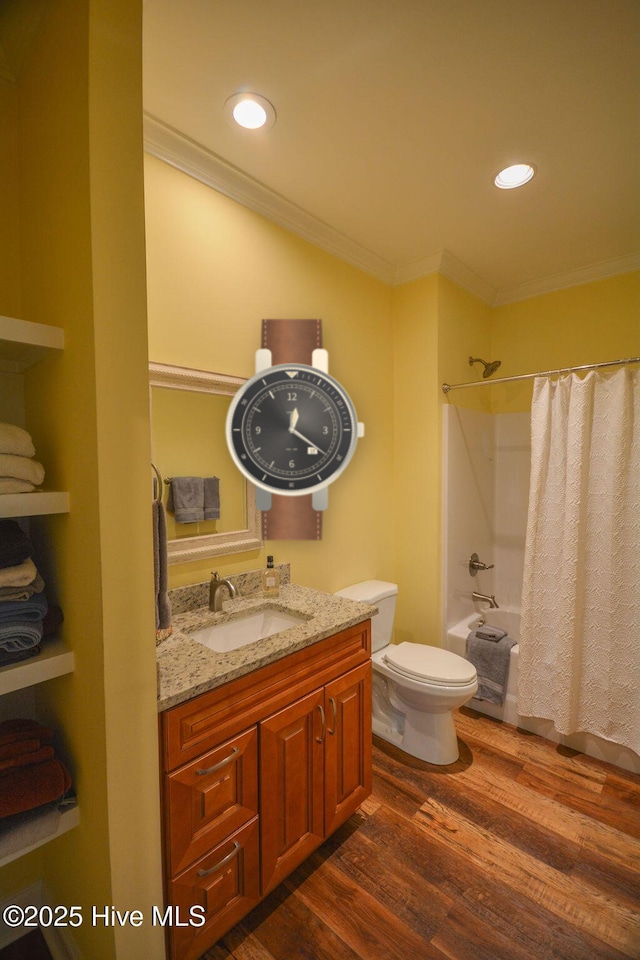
{"hour": 12, "minute": 21}
